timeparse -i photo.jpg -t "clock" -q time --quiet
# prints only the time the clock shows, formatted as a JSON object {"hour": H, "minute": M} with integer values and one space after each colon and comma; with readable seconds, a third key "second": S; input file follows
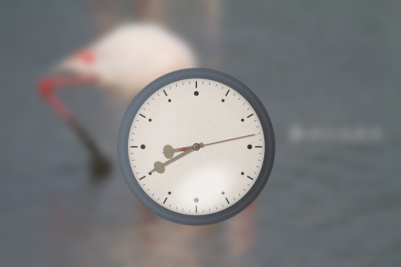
{"hour": 8, "minute": 40, "second": 13}
